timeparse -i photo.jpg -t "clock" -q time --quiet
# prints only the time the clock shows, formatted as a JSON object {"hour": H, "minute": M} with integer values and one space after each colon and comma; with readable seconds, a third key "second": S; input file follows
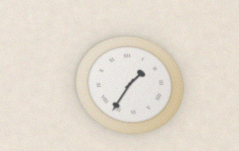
{"hour": 1, "minute": 36}
